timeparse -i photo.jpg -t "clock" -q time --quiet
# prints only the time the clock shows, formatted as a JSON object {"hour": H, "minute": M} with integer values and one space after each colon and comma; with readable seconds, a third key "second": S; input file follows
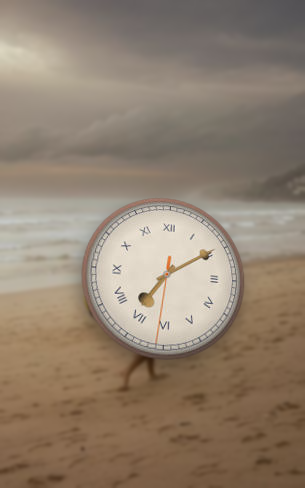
{"hour": 7, "minute": 9, "second": 31}
